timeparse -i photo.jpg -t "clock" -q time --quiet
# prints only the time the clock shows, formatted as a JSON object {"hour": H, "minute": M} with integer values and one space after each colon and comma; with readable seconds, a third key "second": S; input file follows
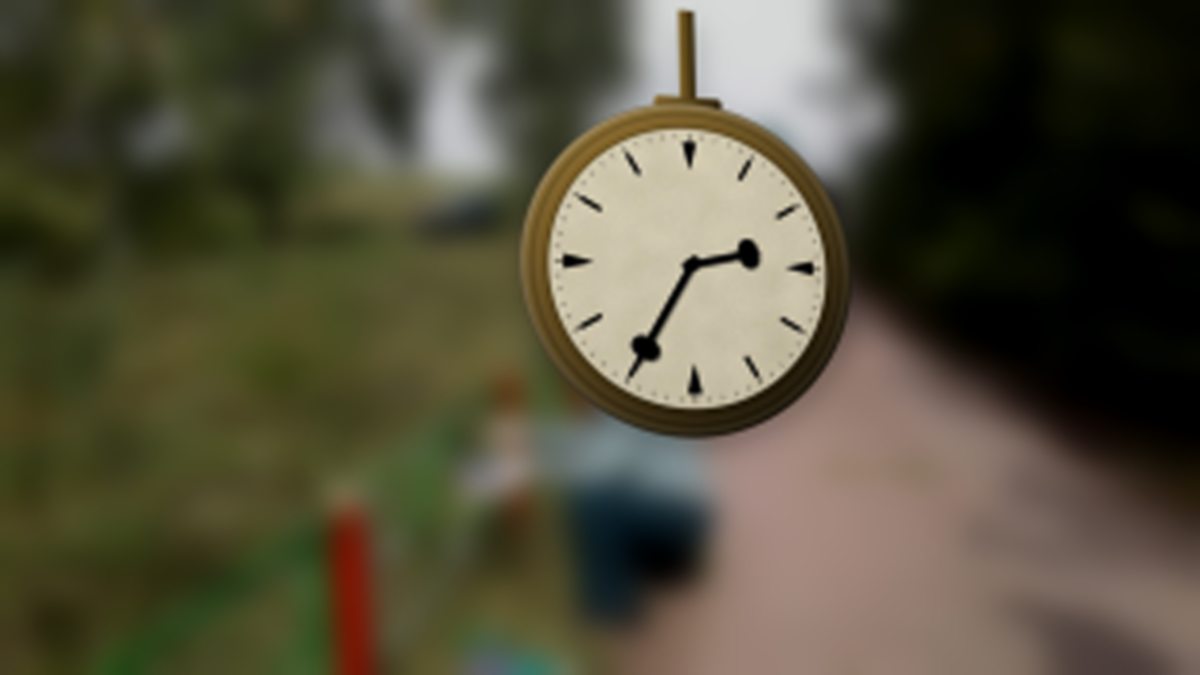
{"hour": 2, "minute": 35}
